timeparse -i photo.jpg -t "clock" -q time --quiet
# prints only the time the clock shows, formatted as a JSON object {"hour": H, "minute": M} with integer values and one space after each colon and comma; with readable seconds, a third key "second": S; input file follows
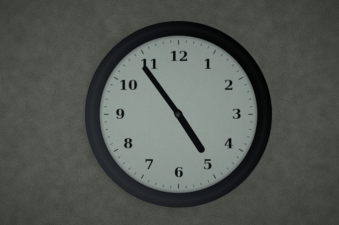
{"hour": 4, "minute": 54}
